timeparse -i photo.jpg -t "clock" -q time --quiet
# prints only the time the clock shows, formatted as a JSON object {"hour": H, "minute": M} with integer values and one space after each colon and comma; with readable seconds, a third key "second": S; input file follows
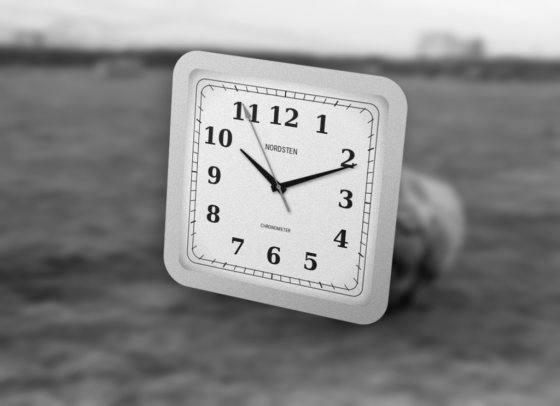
{"hour": 10, "minute": 10, "second": 55}
